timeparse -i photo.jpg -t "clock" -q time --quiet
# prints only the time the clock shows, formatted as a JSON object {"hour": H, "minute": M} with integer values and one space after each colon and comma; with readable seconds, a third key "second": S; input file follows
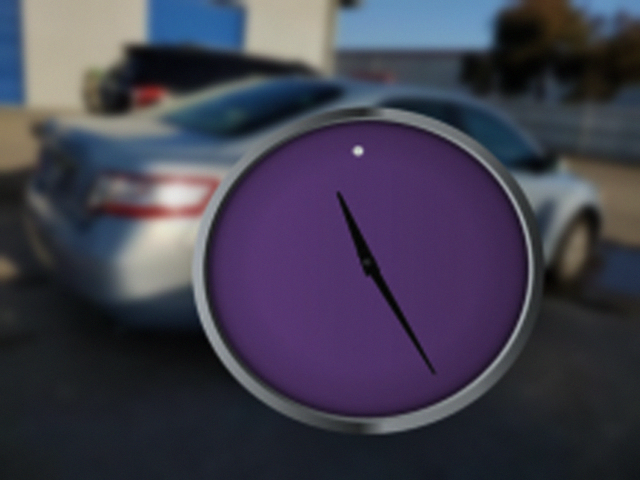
{"hour": 11, "minute": 26}
